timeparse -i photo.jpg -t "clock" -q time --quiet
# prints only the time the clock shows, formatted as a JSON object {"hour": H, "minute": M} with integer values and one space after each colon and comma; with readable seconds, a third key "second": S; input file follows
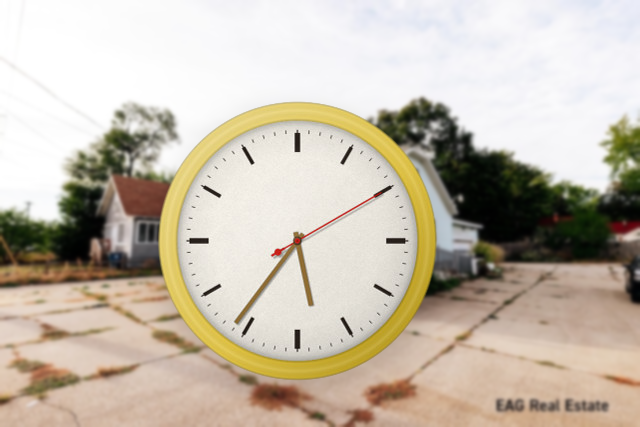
{"hour": 5, "minute": 36, "second": 10}
